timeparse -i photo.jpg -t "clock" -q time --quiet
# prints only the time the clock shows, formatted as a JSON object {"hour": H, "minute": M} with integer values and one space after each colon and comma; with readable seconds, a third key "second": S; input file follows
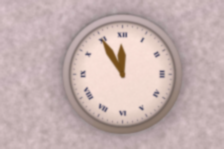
{"hour": 11, "minute": 55}
